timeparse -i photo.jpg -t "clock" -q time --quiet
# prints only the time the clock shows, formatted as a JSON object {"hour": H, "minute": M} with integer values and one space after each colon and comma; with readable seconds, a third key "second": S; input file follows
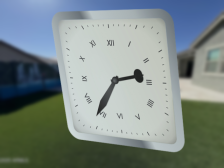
{"hour": 2, "minute": 36}
